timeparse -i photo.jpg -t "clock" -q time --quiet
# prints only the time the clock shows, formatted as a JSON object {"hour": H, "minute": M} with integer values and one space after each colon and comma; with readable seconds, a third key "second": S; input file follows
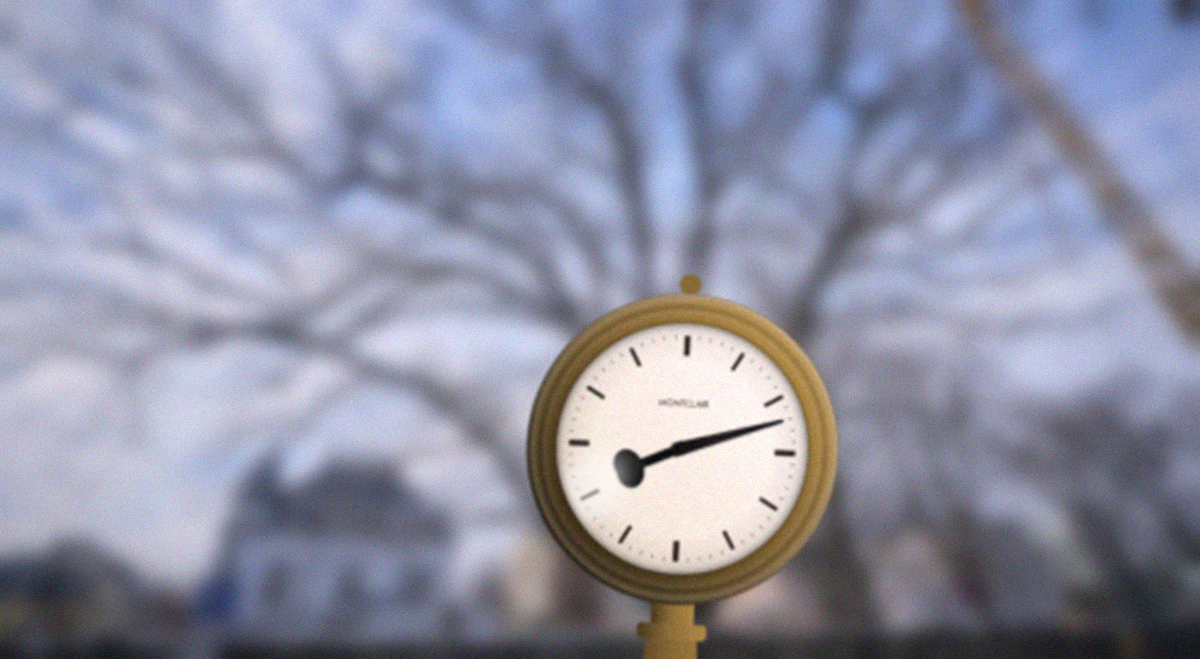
{"hour": 8, "minute": 12}
